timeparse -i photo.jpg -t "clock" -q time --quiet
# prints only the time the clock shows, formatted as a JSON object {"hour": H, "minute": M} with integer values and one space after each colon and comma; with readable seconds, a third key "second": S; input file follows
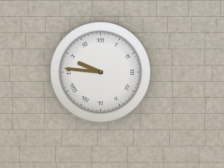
{"hour": 9, "minute": 46}
